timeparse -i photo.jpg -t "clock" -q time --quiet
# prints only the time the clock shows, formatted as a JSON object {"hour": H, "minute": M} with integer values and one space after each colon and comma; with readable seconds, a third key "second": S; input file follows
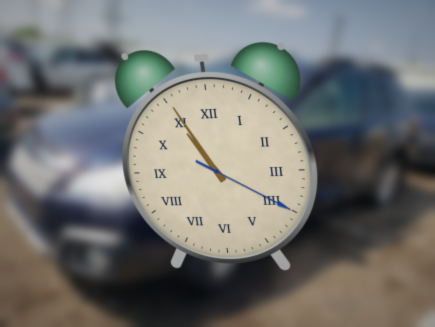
{"hour": 10, "minute": 55, "second": 20}
